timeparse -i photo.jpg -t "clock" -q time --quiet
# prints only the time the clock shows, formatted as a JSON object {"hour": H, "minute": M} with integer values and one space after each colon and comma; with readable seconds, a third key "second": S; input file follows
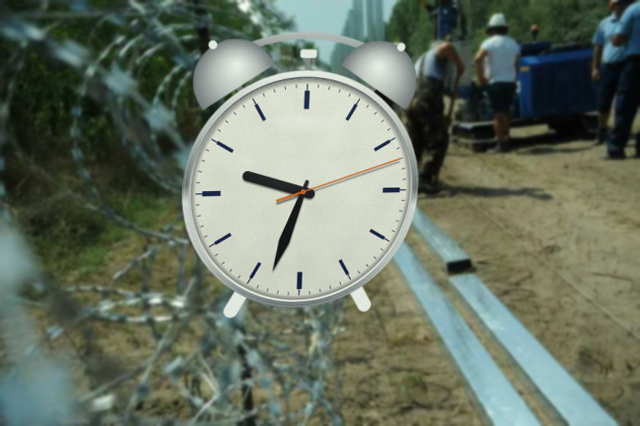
{"hour": 9, "minute": 33, "second": 12}
